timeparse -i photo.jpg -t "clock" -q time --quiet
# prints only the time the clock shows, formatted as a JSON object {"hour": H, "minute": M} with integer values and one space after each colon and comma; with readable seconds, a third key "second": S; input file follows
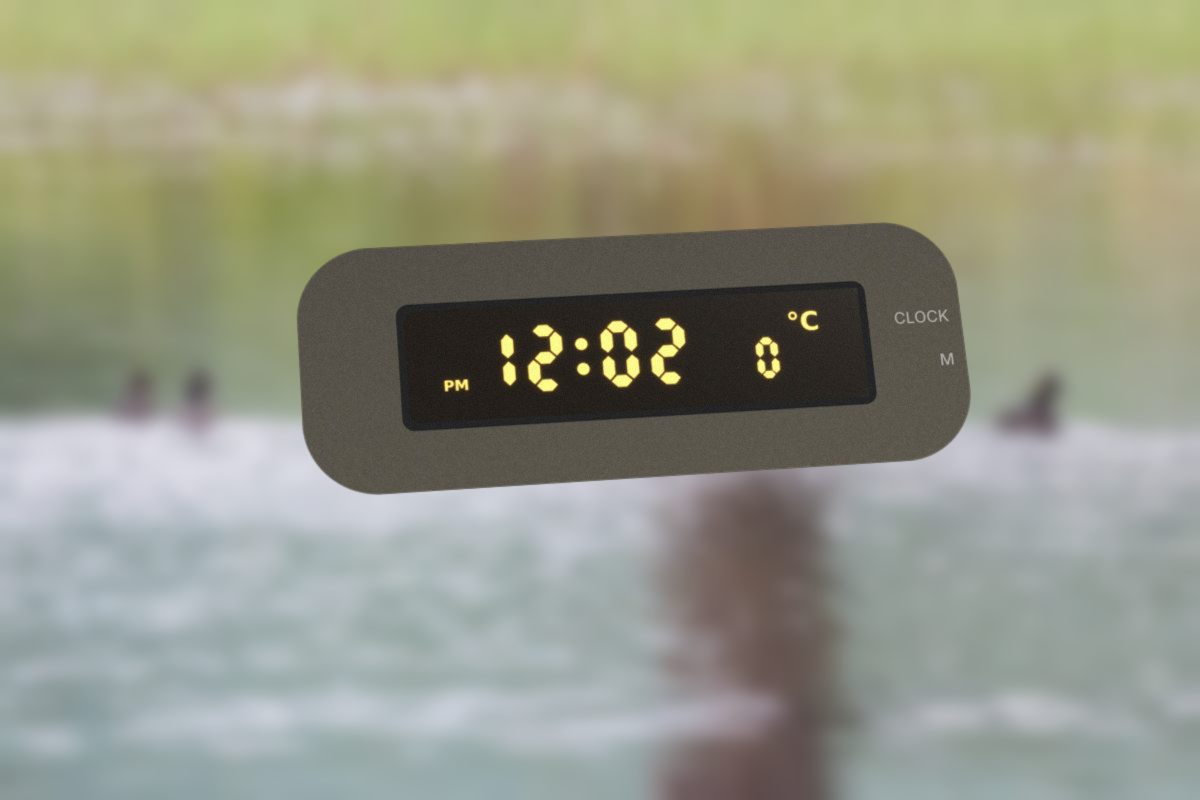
{"hour": 12, "minute": 2}
